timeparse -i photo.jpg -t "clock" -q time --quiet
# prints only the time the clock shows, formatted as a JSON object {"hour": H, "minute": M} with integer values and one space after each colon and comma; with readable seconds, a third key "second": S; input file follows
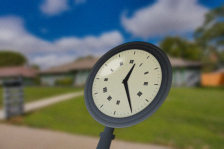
{"hour": 12, "minute": 25}
